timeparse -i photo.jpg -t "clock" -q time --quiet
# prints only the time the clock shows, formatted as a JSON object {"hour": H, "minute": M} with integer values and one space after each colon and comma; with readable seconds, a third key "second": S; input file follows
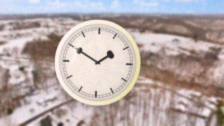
{"hour": 1, "minute": 50}
